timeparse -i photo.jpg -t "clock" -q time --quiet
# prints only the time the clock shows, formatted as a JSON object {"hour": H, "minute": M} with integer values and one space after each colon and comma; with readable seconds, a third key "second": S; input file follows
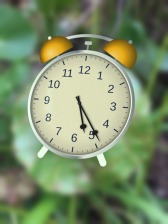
{"hour": 5, "minute": 24}
